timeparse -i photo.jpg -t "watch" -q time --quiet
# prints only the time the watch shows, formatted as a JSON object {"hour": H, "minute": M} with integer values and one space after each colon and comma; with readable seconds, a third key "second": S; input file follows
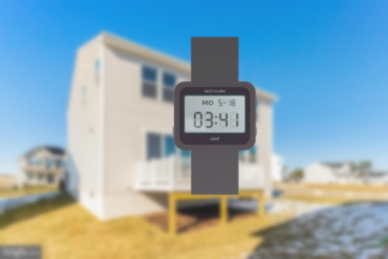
{"hour": 3, "minute": 41}
